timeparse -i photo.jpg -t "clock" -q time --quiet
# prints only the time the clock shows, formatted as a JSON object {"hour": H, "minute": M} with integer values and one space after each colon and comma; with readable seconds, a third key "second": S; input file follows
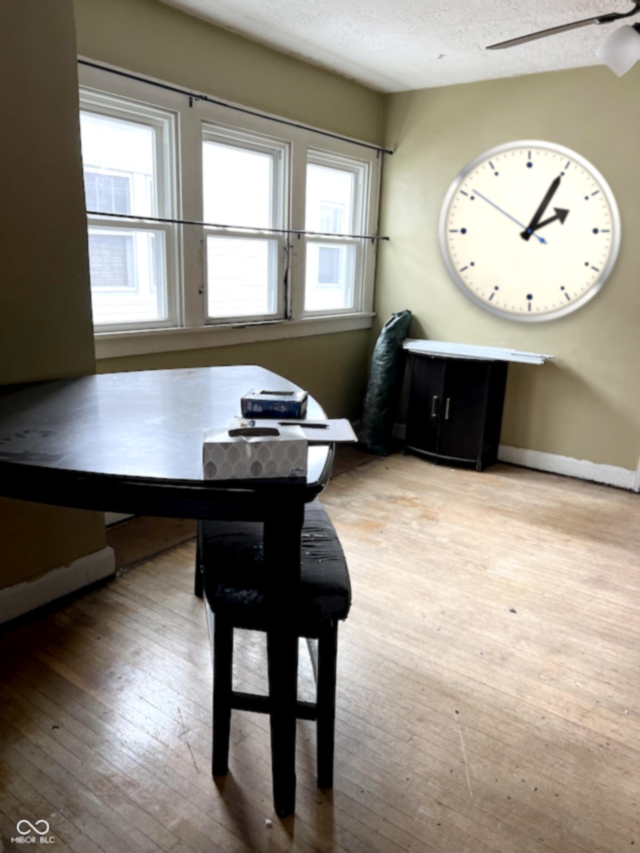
{"hour": 2, "minute": 4, "second": 51}
